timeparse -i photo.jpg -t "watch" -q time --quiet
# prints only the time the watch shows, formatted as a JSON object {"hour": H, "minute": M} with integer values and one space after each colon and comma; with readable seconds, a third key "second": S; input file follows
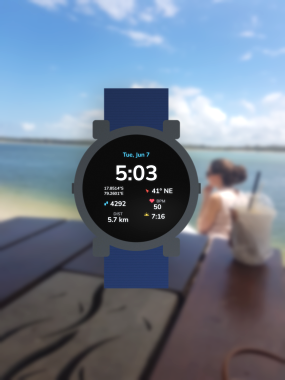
{"hour": 5, "minute": 3}
